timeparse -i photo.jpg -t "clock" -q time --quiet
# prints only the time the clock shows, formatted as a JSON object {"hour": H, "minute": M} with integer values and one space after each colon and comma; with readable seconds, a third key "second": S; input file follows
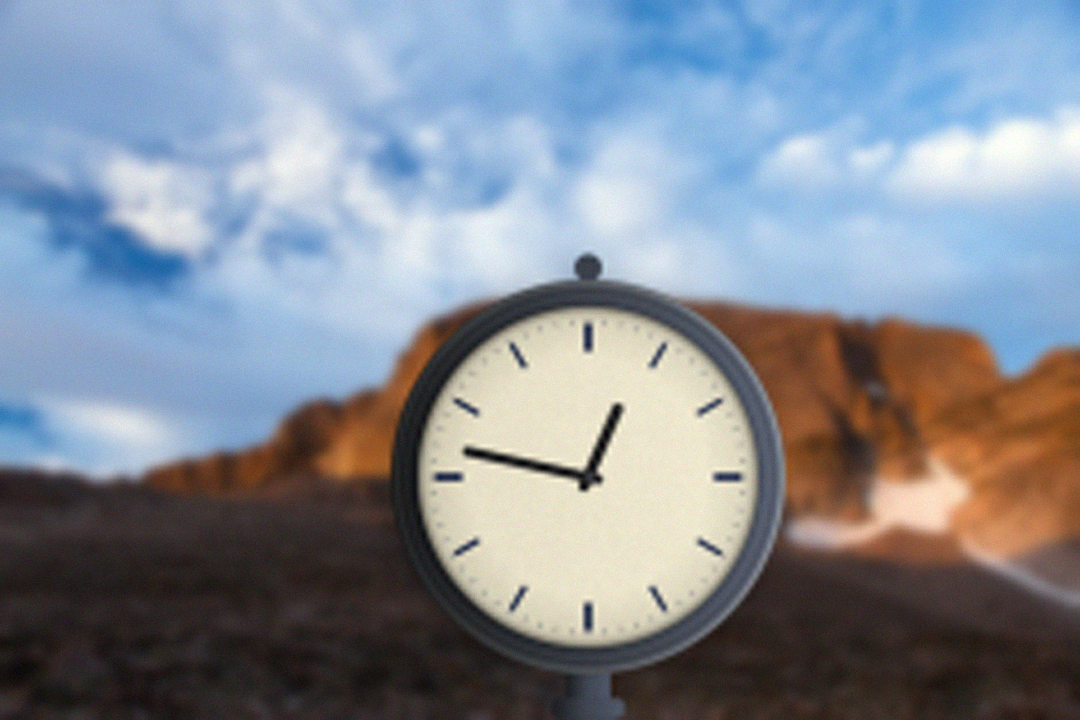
{"hour": 12, "minute": 47}
